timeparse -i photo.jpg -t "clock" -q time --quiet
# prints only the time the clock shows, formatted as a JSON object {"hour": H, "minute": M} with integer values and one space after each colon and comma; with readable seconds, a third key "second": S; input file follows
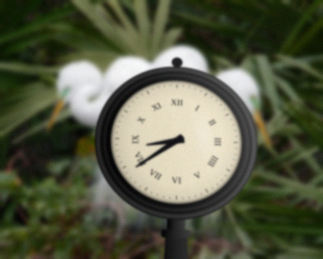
{"hour": 8, "minute": 39}
